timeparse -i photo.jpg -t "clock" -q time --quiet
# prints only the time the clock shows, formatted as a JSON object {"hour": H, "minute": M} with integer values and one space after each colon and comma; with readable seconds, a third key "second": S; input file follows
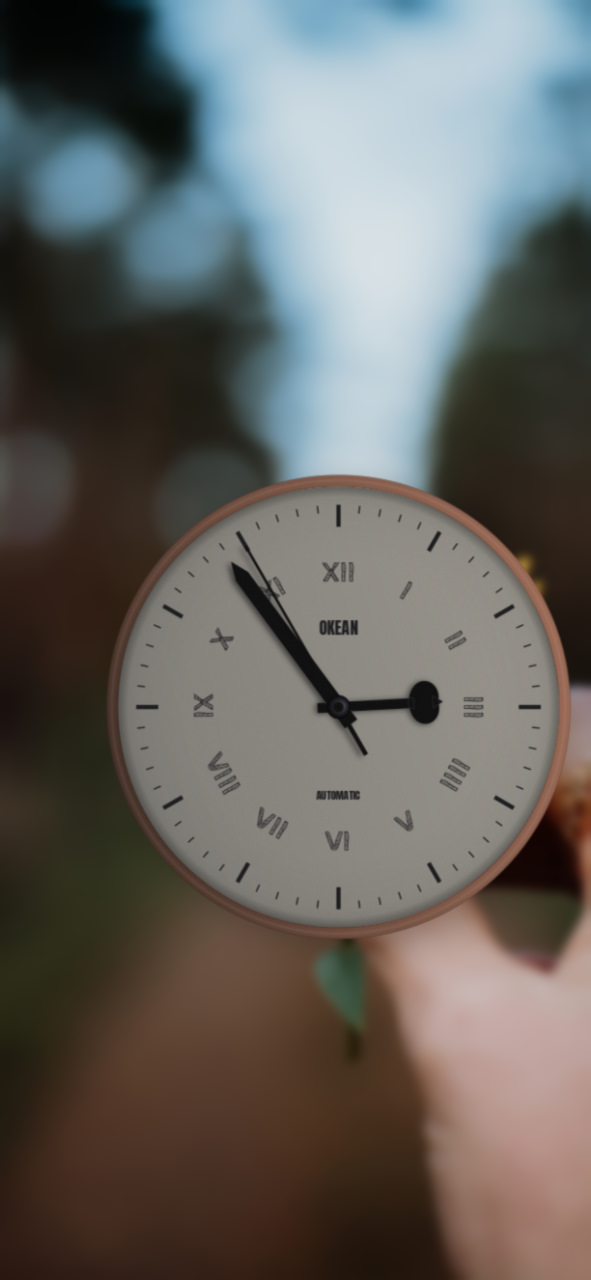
{"hour": 2, "minute": 53, "second": 55}
